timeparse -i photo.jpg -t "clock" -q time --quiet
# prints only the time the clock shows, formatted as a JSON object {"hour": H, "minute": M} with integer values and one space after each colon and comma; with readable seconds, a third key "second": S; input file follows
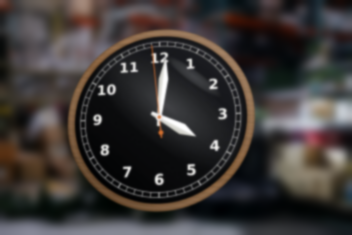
{"hour": 4, "minute": 0, "second": 59}
